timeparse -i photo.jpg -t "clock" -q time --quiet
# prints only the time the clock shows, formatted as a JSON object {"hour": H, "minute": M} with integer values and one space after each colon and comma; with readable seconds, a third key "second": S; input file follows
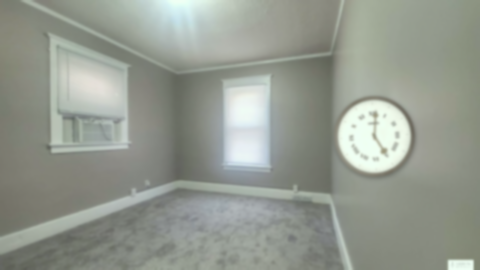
{"hour": 5, "minute": 1}
